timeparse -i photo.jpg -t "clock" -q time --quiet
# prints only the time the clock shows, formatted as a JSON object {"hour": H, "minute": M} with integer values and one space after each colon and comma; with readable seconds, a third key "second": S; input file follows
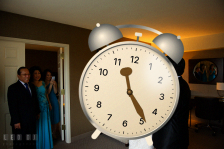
{"hour": 11, "minute": 24}
